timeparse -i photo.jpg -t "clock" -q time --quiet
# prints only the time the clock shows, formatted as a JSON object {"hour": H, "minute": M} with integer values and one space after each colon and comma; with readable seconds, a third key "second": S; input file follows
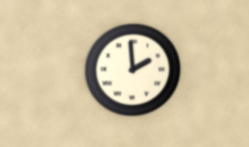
{"hour": 1, "minute": 59}
